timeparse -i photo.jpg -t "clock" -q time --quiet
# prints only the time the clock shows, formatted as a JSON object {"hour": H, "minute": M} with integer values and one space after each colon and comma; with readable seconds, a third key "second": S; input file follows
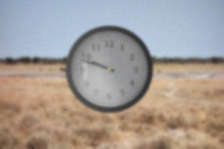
{"hour": 9, "minute": 48}
